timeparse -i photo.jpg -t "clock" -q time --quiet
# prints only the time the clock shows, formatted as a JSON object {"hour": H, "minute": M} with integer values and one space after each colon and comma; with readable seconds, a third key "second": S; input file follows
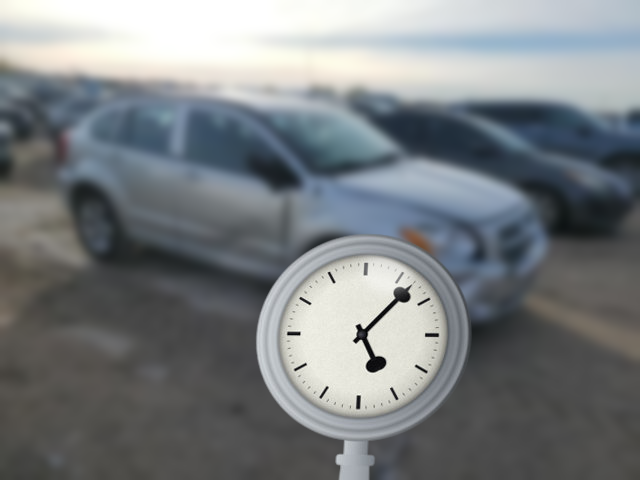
{"hour": 5, "minute": 7}
